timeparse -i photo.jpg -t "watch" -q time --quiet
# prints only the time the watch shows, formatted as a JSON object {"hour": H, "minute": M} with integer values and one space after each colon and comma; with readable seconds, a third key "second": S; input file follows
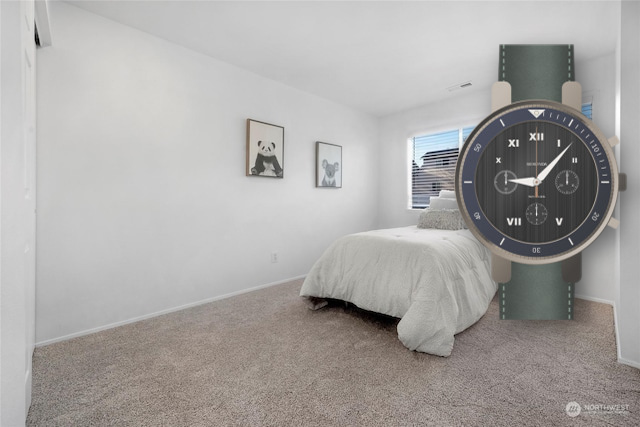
{"hour": 9, "minute": 7}
